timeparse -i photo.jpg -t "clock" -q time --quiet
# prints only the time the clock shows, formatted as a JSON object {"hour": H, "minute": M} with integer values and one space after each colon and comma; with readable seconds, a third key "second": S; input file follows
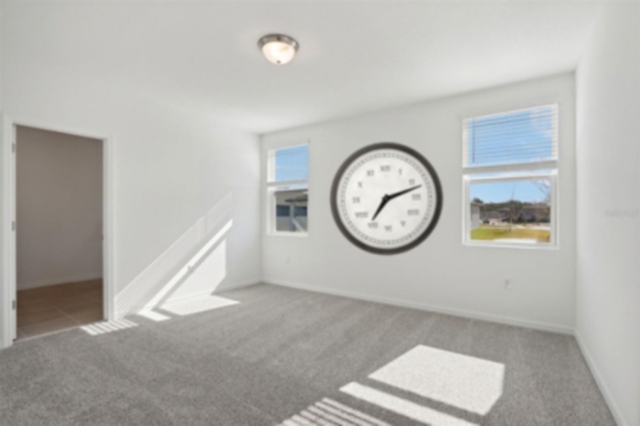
{"hour": 7, "minute": 12}
